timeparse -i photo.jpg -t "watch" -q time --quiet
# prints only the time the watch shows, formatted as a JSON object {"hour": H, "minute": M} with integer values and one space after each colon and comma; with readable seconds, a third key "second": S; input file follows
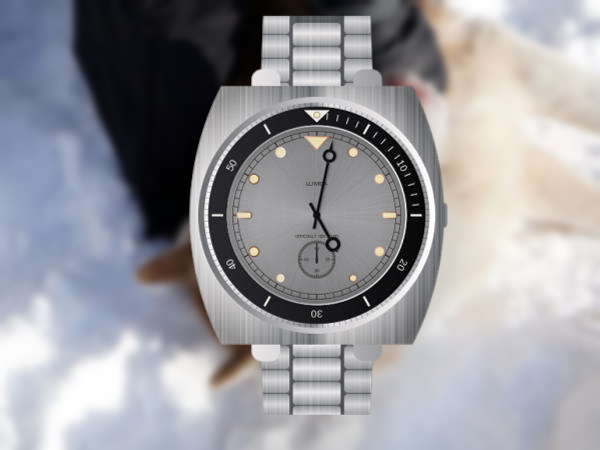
{"hour": 5, "minute": 2}
